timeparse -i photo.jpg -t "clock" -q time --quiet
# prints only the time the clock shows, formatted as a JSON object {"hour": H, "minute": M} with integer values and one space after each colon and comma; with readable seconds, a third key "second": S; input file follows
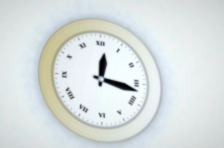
{"hour": 12, "minute": 17}
